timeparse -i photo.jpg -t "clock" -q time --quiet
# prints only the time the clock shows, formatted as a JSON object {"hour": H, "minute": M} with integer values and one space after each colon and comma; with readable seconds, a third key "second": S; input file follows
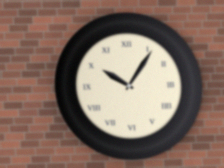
{"hour": 10, "minute": 6}
